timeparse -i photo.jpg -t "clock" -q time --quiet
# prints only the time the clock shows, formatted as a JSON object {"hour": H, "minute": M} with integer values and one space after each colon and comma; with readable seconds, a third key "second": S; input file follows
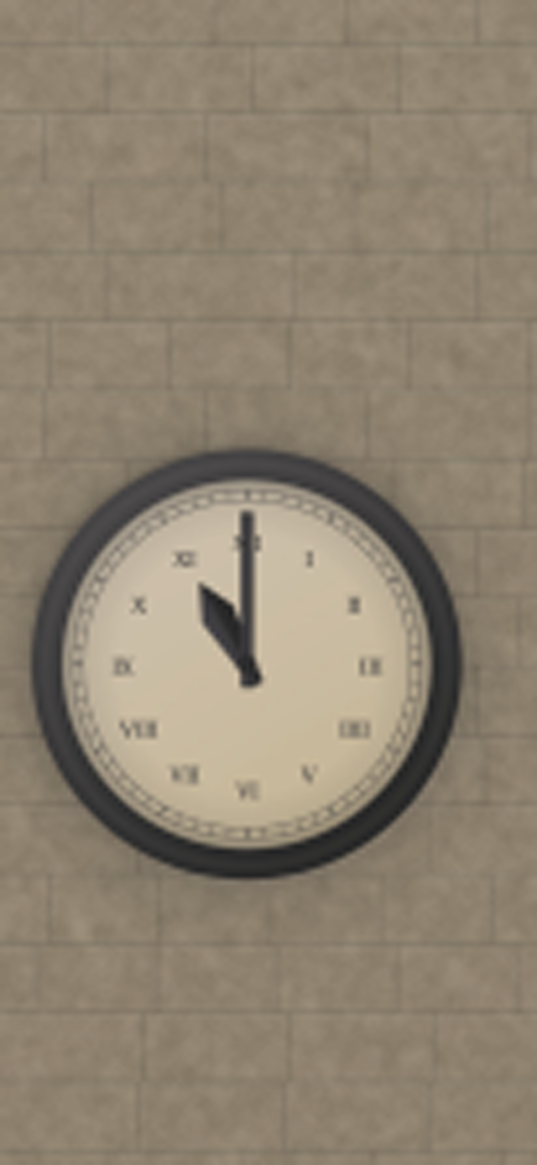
{"hour": 11, "minute": 0}
